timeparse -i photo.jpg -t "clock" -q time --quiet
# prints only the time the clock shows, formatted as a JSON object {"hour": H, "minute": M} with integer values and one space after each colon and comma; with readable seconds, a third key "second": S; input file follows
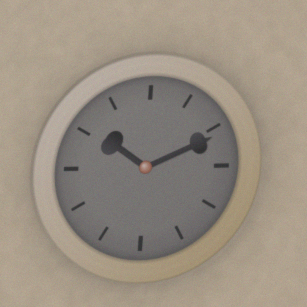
{"hour": 10, "minute": 11}
